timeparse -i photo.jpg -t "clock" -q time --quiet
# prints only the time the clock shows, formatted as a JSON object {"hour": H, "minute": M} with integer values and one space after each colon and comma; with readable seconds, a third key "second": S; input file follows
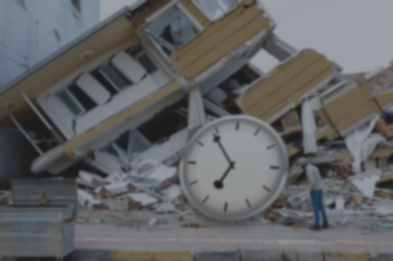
{"hour": 6, "minute": 54}
